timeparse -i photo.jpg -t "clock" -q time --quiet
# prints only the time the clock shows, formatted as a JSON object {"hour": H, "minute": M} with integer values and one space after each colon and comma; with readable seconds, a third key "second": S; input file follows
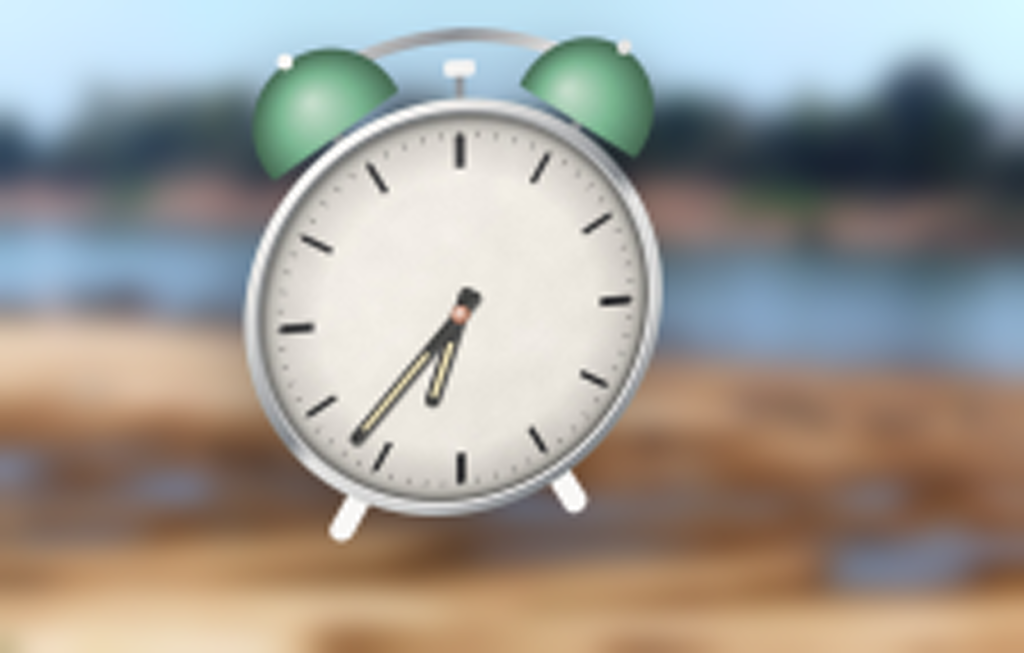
{"hour": 6, "minute": 37}
